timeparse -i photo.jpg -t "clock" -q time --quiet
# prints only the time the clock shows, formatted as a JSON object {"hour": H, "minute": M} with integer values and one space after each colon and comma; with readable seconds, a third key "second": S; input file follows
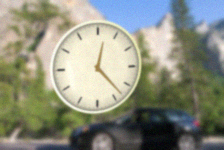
{"hour": 12, "minute": 23}
